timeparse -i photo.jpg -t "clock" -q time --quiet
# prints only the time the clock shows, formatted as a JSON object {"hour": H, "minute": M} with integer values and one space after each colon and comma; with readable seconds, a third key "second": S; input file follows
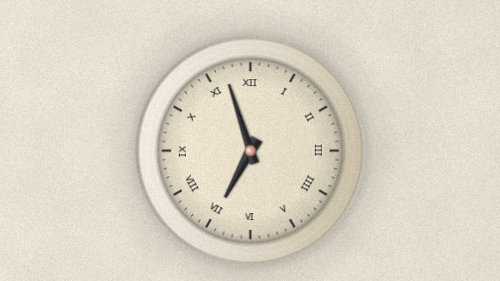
{"hour": 6, "minute": 57}
